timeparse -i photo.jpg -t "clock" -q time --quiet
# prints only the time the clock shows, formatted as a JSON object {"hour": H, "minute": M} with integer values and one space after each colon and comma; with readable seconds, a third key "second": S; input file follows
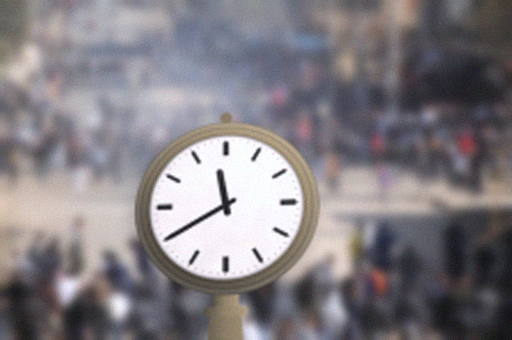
{"hour": 11, "minute": 40}
